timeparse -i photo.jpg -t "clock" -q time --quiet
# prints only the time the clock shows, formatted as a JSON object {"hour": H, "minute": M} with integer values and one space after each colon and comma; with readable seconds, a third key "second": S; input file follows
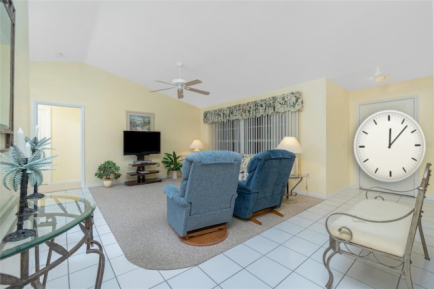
{"hour": 12, "minute": 7}
